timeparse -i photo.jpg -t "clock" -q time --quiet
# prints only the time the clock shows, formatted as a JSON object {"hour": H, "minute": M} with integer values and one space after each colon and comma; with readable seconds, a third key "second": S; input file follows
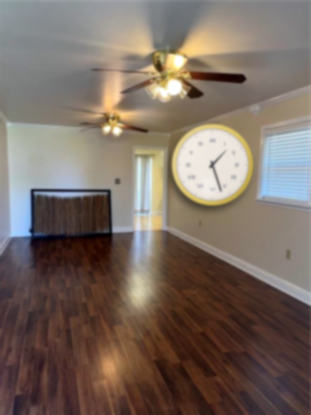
{"hour": 1, "minute": 27}
